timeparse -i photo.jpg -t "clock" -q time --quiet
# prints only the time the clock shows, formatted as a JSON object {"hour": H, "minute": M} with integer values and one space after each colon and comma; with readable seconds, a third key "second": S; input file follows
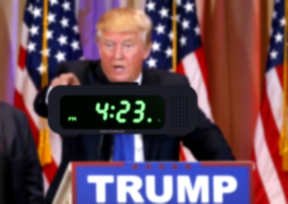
{"hour": 4, "minute": 23}
